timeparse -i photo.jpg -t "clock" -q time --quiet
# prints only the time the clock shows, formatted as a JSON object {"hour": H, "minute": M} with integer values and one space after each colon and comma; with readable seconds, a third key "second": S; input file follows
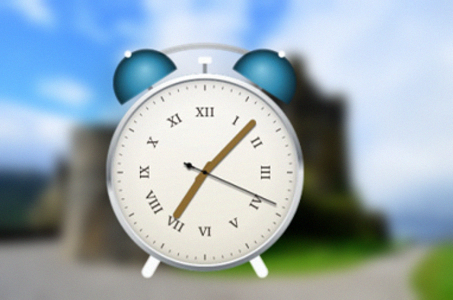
{"hour": 7, "minute": 7, "second": 19}
